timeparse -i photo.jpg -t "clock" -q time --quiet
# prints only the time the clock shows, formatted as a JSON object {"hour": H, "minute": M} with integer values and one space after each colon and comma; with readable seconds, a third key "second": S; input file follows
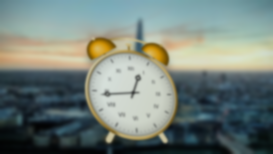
{"hour": 12, "minute": 44}
